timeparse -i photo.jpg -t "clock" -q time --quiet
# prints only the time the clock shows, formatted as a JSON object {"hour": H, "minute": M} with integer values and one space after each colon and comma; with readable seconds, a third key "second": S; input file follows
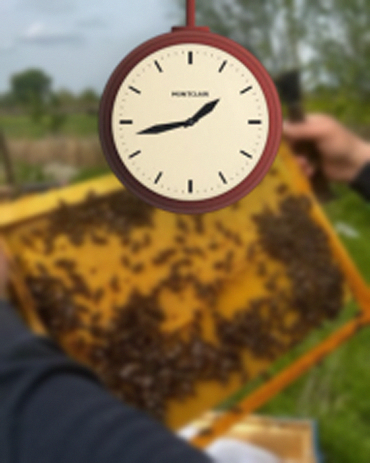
{"hour": 1, "minute": 43}
